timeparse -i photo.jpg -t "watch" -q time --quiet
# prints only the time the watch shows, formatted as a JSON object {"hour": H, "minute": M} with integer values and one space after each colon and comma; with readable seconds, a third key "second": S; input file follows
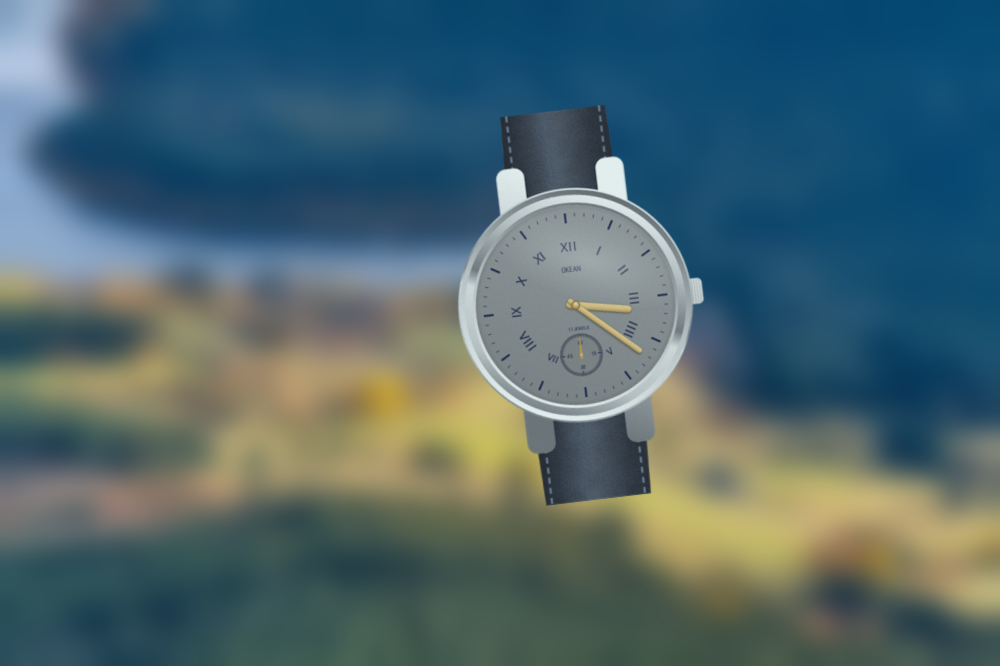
{"hour": 3, "minute": 22}
